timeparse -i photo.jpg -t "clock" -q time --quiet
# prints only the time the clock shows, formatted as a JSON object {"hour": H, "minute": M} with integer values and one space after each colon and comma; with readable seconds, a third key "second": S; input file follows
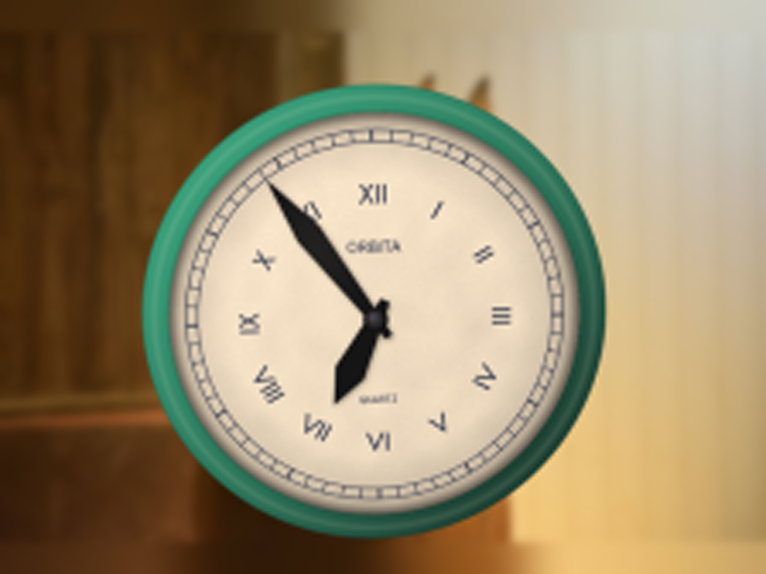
{"hour": 6, "minute": 54}
